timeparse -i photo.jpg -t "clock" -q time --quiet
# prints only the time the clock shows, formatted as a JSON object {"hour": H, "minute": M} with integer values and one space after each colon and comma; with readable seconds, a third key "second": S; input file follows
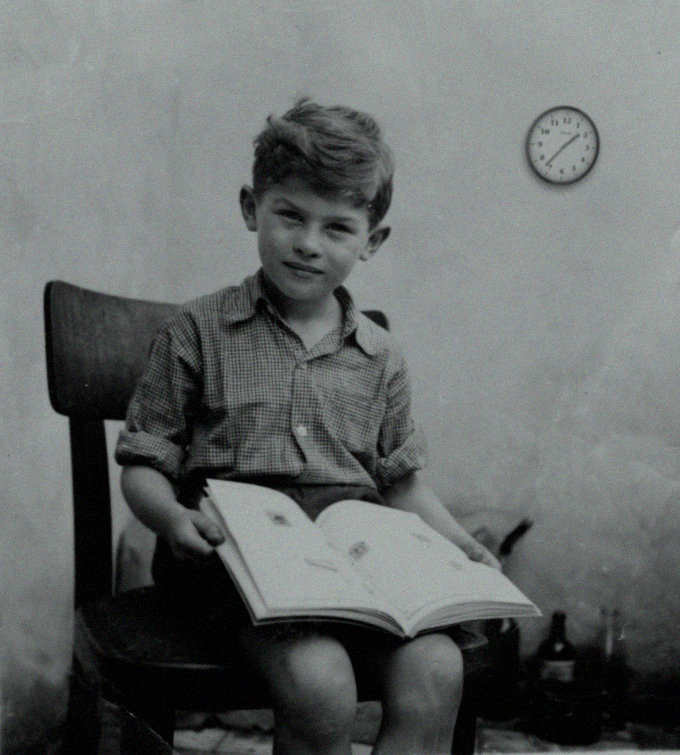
{"hour": 1, "minute": 37}
